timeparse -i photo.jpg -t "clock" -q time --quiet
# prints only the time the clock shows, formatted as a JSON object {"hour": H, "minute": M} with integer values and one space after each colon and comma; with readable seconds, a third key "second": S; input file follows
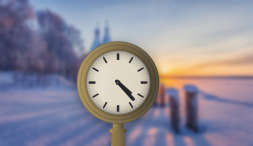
{"hour": 4, "minute": 23}
